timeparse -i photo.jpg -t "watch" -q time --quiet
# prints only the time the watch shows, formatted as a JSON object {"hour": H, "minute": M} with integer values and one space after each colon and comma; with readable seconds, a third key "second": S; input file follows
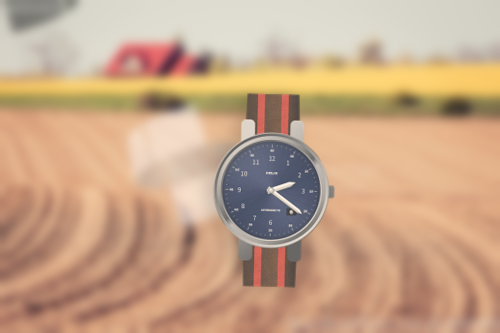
{"hour": 2, "minute": 21}
